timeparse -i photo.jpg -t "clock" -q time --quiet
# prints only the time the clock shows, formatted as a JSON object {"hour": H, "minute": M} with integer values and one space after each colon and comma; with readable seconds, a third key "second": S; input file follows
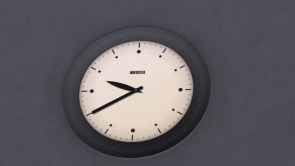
{"hour": 9, "minute": 40}
